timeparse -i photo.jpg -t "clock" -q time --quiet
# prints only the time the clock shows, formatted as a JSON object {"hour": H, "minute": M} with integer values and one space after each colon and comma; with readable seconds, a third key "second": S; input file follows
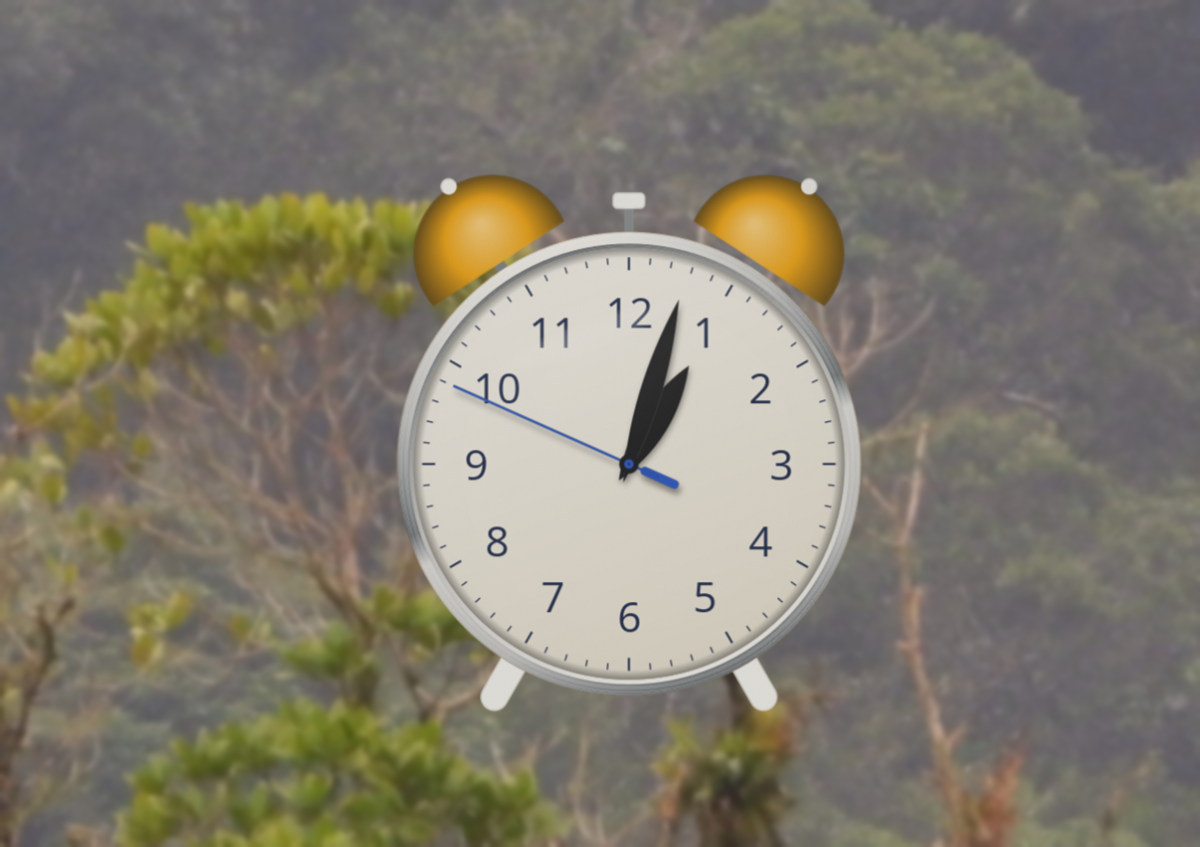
{"hour": 1, "minute": 2, "second": 49}
